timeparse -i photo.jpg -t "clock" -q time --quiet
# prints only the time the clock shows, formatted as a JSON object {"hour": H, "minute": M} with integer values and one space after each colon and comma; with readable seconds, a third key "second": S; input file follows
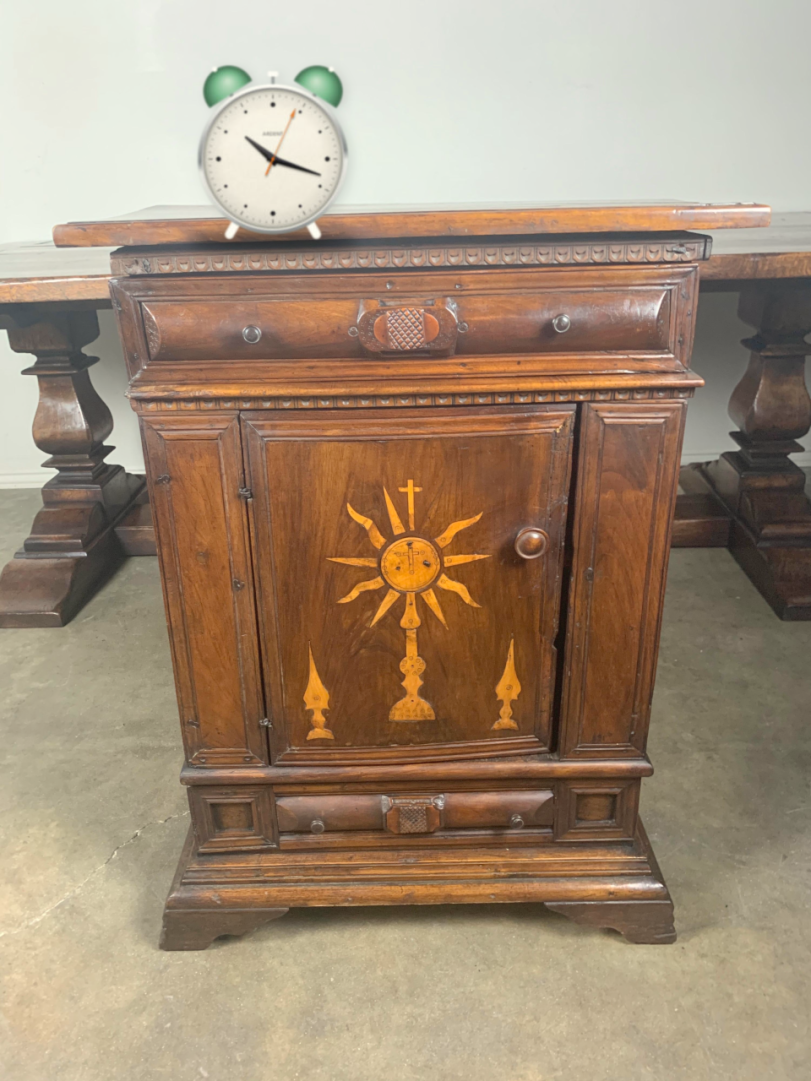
{"hour": 10, "minute": 18, "second": 4}
